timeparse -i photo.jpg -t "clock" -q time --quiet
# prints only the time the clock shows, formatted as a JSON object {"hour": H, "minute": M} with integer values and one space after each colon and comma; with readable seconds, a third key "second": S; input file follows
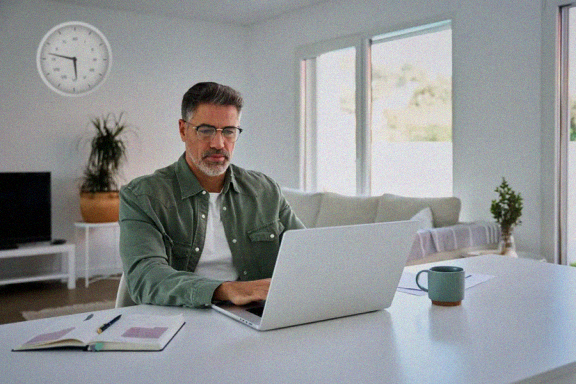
{"hour": 5, "minute": 47}
